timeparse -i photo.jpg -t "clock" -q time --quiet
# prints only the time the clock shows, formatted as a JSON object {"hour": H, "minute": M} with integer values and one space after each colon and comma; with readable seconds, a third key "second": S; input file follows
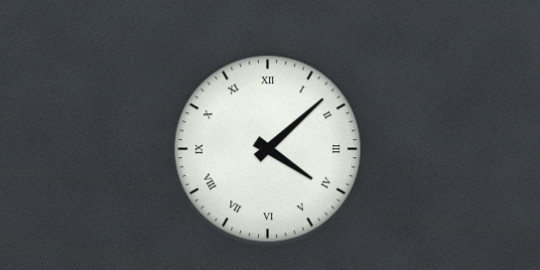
{"hour": 4, "minute": 8}
